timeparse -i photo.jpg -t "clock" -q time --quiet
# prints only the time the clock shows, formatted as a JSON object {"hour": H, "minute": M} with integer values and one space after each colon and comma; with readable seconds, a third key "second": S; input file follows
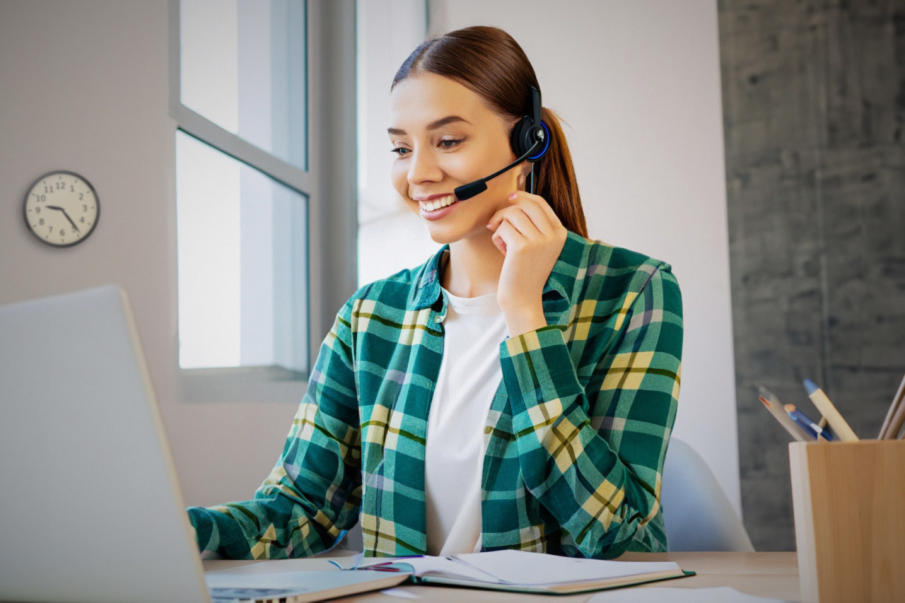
{"hour": 9, "minute": 24}
